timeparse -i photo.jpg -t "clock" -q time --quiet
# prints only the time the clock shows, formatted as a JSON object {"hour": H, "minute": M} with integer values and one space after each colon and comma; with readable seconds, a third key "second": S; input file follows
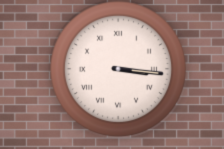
{"hour": 3, "minute": 16}
